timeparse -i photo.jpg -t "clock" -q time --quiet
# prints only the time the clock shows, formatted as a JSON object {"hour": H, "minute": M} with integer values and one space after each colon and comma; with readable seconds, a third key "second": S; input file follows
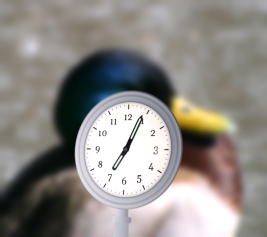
{"hour": 7, "minute": 4}
